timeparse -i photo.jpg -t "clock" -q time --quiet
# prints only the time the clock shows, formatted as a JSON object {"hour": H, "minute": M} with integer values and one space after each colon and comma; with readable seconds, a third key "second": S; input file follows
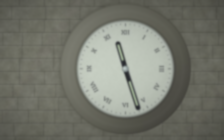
{"hour": 11, "minute": 27}
